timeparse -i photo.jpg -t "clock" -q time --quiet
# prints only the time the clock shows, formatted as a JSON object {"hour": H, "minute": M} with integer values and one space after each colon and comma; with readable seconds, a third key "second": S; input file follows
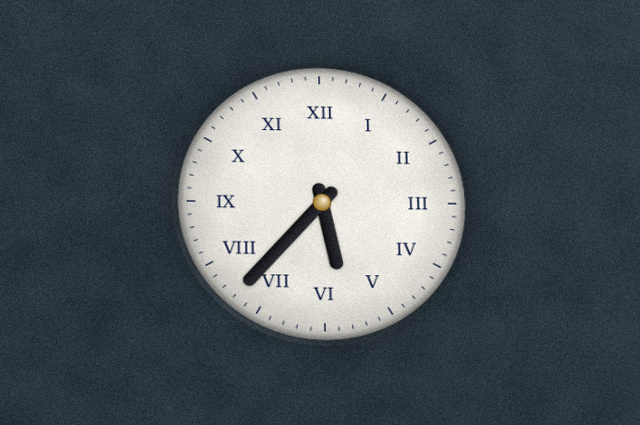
{"hour": 5, "minute": 37}
